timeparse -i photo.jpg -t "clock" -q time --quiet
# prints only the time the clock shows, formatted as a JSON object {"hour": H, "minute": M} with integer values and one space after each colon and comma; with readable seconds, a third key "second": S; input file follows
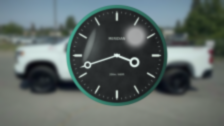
{"hour": 3, "minute": 42}
